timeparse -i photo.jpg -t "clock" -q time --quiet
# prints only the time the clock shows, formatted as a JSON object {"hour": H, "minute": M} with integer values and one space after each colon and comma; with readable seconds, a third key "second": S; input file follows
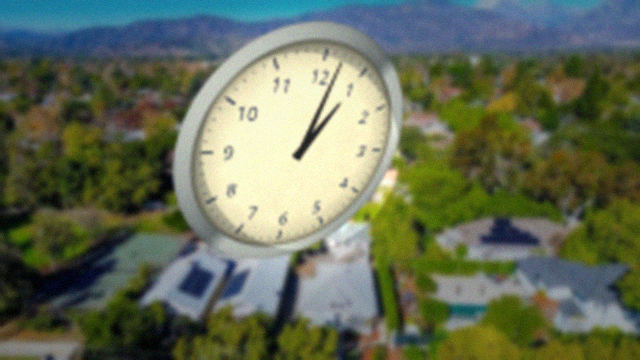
{"hour": 1, "minute": 2}
